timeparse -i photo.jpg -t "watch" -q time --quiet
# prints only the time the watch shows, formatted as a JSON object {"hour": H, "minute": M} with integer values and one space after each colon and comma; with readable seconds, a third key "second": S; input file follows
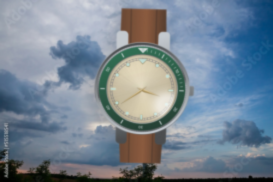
{"hour": 3, "minute": 39}
